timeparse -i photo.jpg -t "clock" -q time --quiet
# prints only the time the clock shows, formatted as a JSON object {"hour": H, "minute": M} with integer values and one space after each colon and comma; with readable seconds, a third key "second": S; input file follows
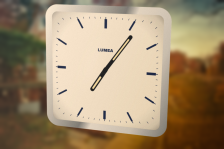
{"hour": 7, "minute": 6}
